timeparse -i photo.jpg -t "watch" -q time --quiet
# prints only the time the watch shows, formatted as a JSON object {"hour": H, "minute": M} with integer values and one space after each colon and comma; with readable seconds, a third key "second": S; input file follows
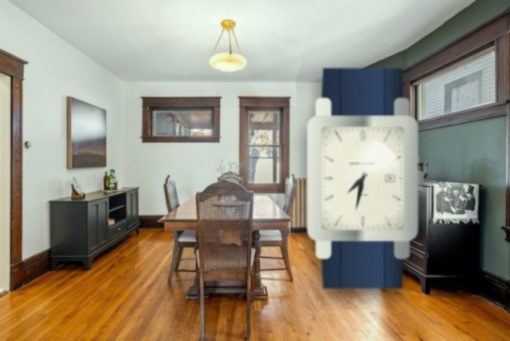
{"hour": 7, "minute": 32}
